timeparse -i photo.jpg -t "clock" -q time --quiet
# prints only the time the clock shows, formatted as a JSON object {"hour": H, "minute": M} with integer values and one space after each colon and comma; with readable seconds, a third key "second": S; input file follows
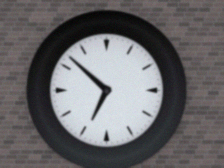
{"hour": 6, "minute": 52}
